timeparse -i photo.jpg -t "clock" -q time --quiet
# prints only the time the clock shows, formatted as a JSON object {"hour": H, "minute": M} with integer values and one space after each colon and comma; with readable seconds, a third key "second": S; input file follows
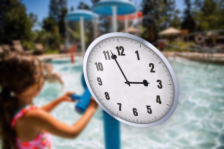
{"hour": 2, "minute": 57}
